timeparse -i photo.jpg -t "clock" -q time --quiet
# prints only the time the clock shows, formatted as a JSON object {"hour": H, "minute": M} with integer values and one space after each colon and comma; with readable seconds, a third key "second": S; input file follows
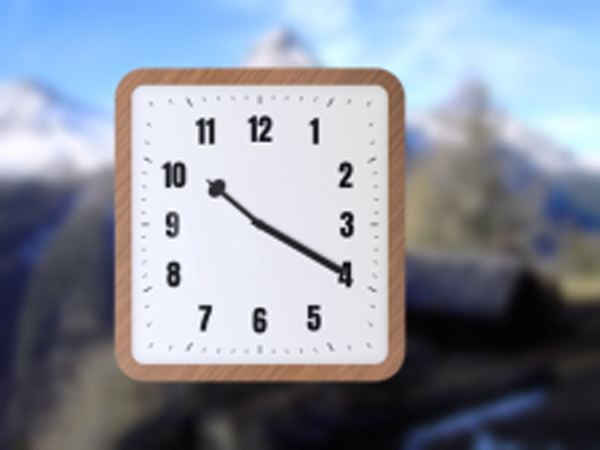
{"hour": 10, "minute": 20}
